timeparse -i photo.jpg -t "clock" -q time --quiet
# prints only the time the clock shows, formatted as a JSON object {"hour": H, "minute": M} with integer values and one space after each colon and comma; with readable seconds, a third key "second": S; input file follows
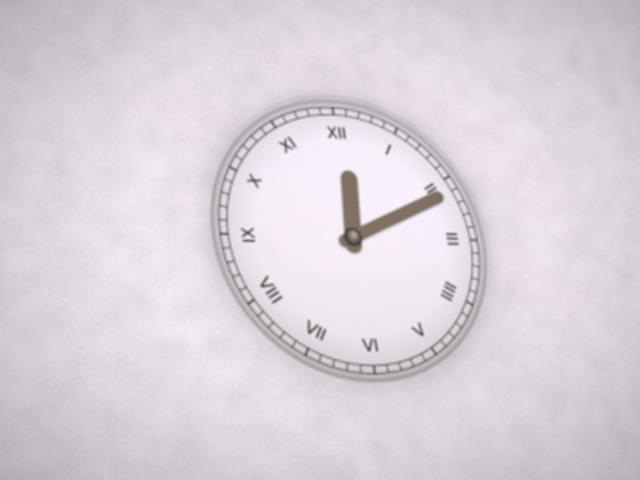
{"hour": 12, "minute": 11}
